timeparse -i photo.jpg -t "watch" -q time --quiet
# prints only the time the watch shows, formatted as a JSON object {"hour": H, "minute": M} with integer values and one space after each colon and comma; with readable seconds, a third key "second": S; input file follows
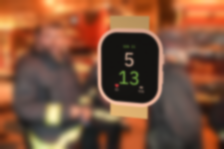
{"hour": 5, "minute": 13}
